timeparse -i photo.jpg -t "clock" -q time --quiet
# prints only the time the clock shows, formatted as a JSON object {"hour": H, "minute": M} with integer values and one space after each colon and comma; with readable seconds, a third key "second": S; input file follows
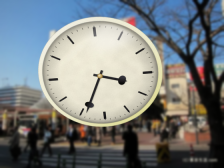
{"hour": 3, "minute": 34}
